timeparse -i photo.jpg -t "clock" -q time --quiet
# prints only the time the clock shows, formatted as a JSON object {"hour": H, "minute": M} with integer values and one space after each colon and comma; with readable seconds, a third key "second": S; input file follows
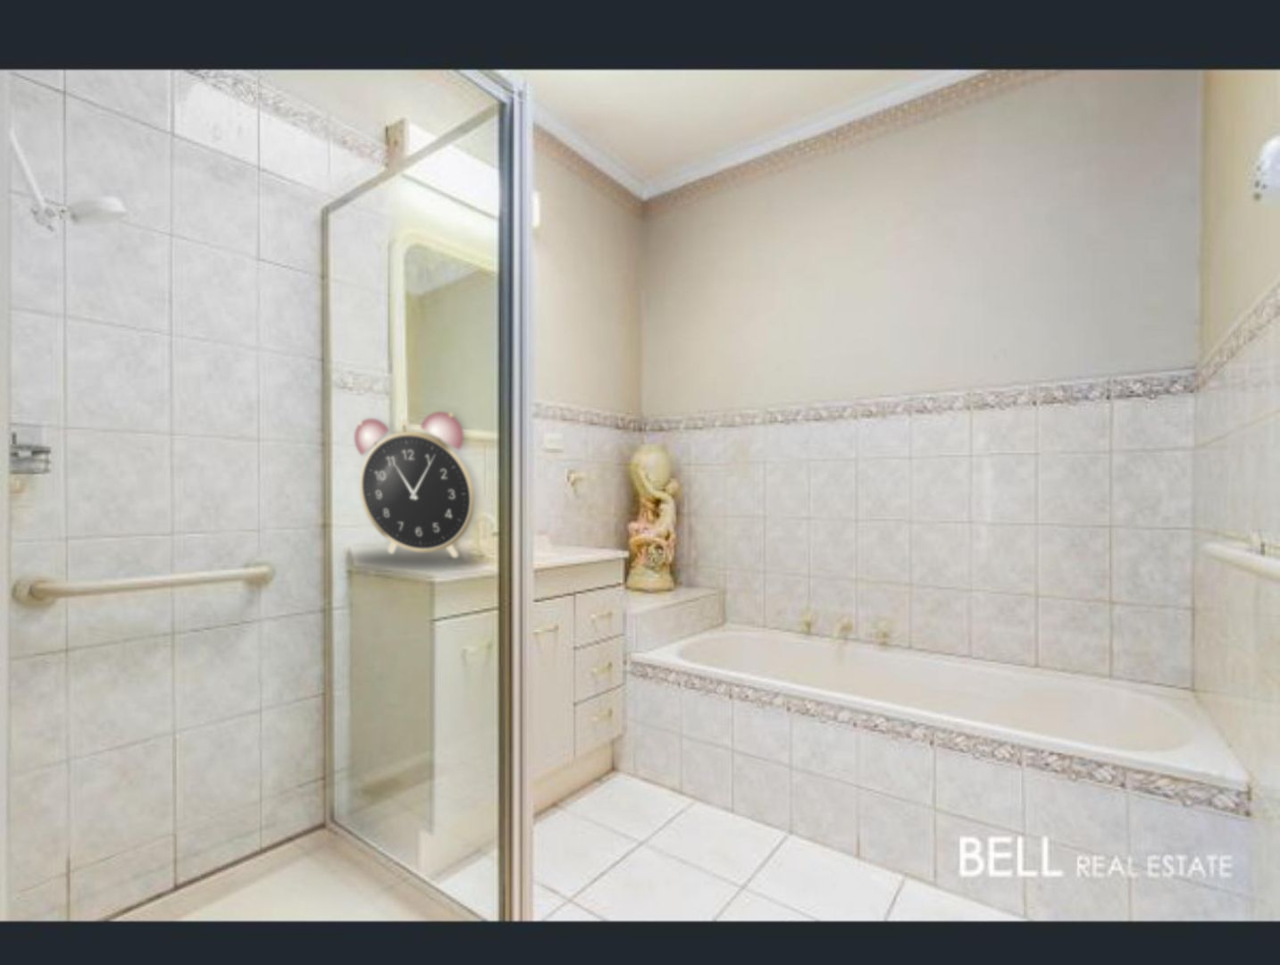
{"hour": 11, "minute": 6}
